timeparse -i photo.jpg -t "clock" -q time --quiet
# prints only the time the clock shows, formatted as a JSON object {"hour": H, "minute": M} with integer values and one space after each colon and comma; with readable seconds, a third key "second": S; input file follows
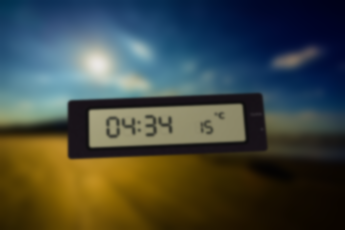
{"hour": 4, "minute": 34}
